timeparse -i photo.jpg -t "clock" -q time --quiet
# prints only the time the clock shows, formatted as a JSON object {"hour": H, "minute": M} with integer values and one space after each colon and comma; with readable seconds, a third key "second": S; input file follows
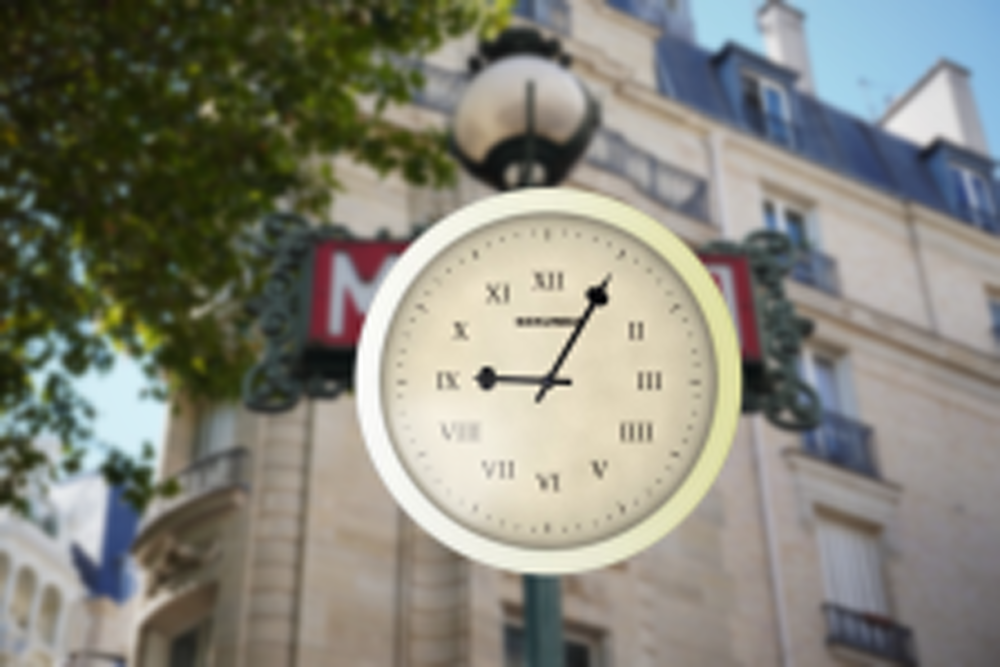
{"hour": 9, "minute": 5}
